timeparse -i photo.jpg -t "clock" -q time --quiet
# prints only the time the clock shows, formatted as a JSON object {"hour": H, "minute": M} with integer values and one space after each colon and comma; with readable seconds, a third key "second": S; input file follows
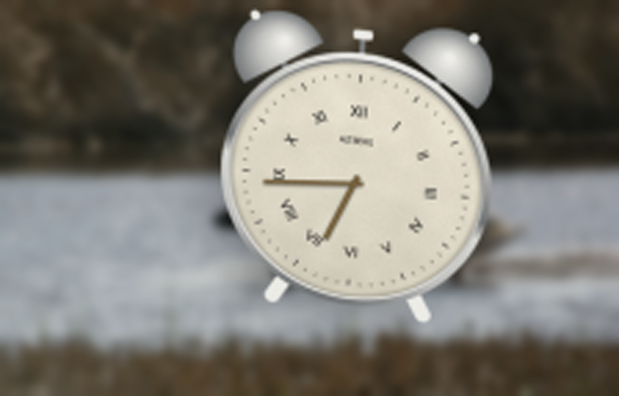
{"hour": 6, "minute": 44}
